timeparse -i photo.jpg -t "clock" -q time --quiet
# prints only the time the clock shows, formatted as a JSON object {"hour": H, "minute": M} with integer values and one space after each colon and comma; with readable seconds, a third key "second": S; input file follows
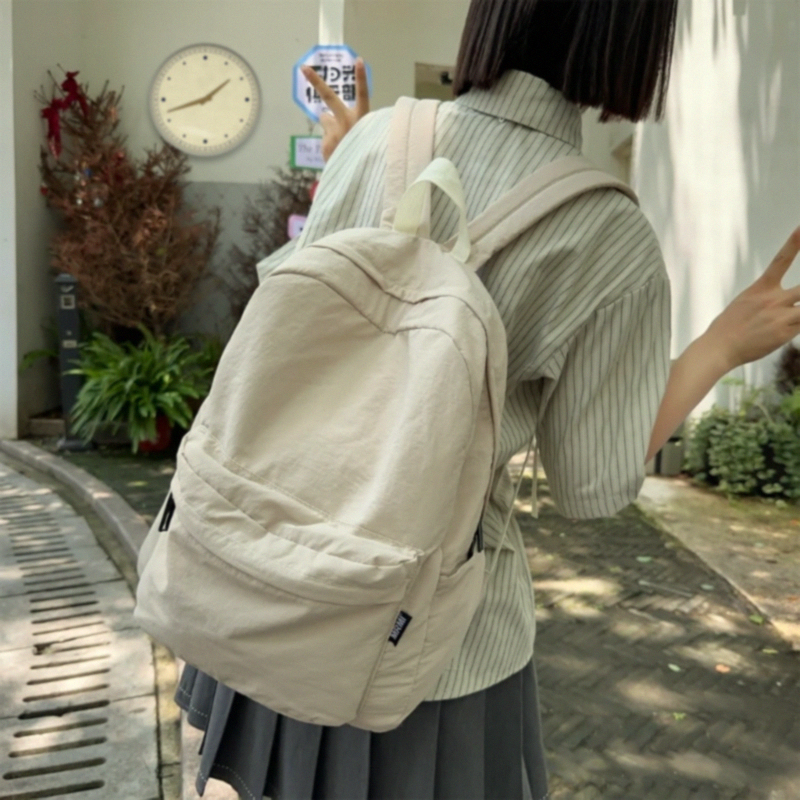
{"hour": 1, "minute": 42}
